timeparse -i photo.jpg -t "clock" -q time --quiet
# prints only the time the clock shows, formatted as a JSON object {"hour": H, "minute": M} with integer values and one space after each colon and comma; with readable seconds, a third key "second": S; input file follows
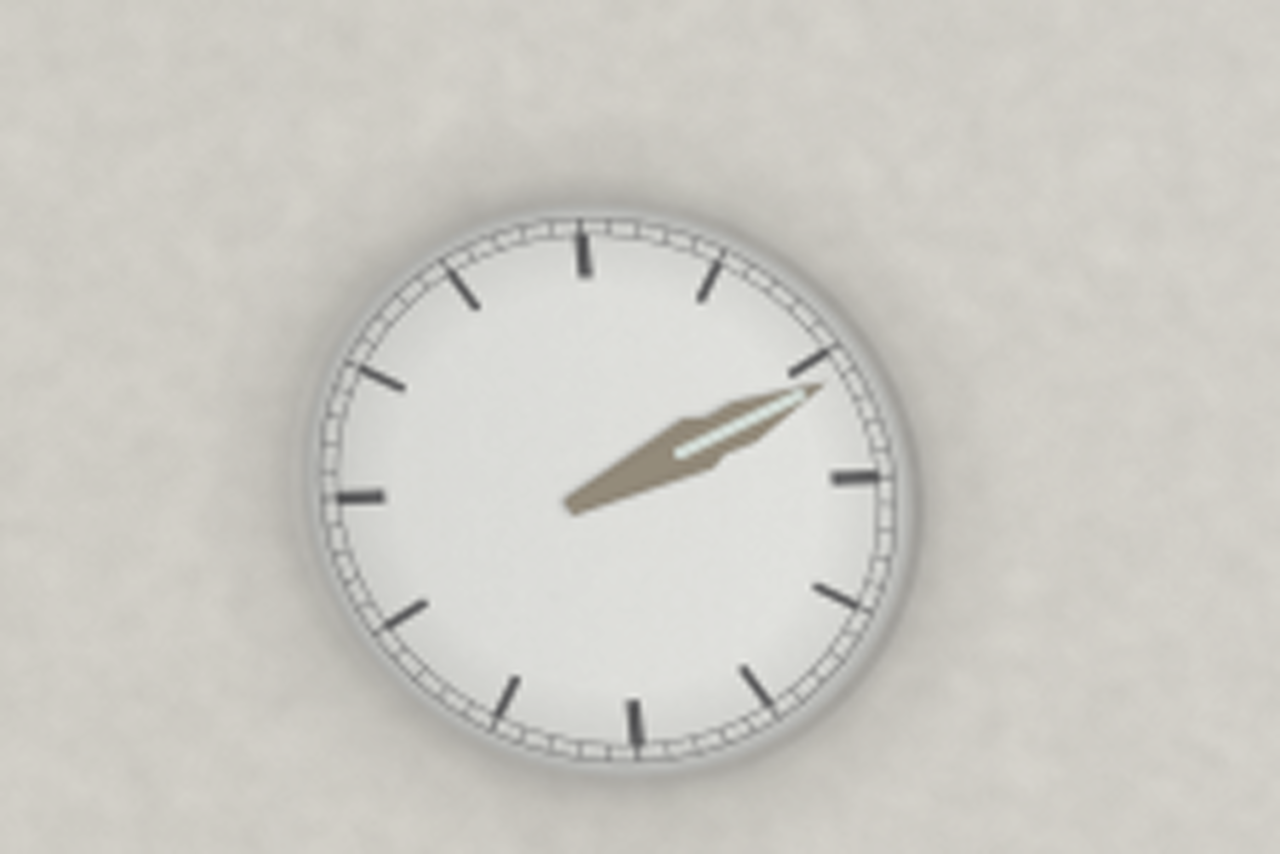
{"hour": 2, "minute": 11}
